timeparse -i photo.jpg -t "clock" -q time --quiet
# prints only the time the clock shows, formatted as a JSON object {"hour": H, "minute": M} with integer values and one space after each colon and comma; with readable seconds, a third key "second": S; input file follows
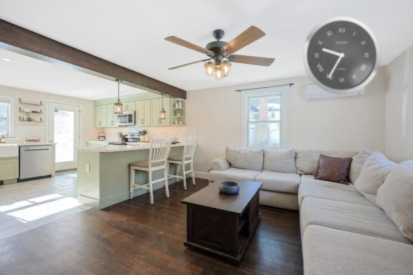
{"hour": 9, "minute": 35}
